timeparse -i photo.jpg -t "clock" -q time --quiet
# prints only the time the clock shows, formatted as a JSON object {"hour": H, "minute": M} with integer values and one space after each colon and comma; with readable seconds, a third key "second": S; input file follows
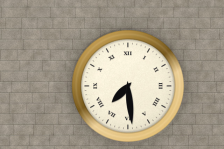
{"hour": 7, "minute": 29}
